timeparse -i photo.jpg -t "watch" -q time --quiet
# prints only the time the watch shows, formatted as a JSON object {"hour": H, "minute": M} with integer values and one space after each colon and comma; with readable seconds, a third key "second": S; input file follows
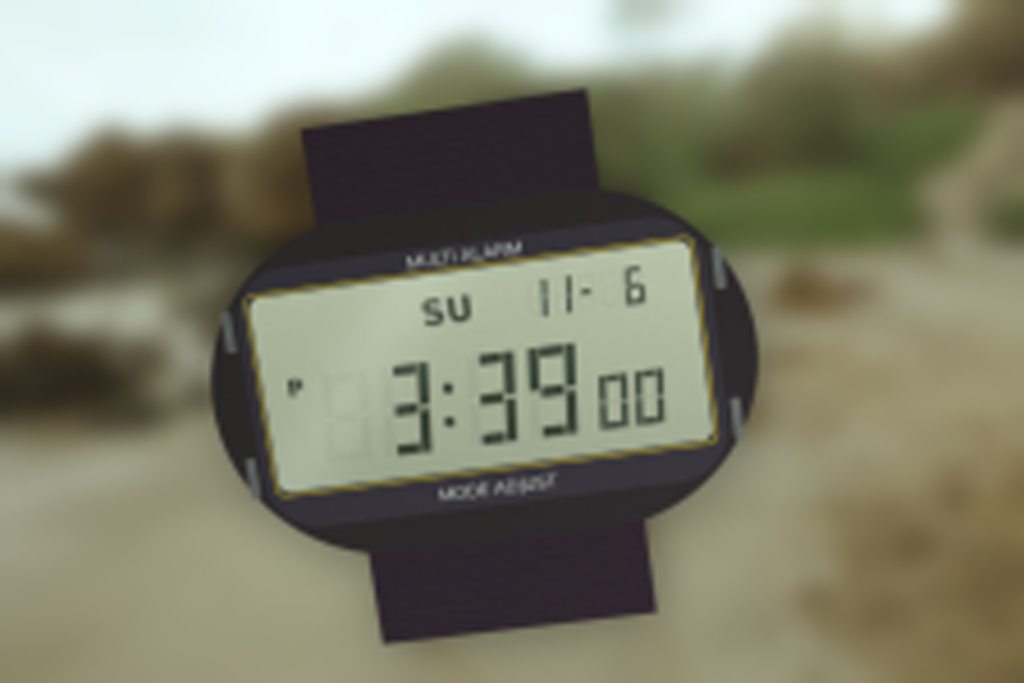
{"hour": 3, "minute": 39, "second": 0}
